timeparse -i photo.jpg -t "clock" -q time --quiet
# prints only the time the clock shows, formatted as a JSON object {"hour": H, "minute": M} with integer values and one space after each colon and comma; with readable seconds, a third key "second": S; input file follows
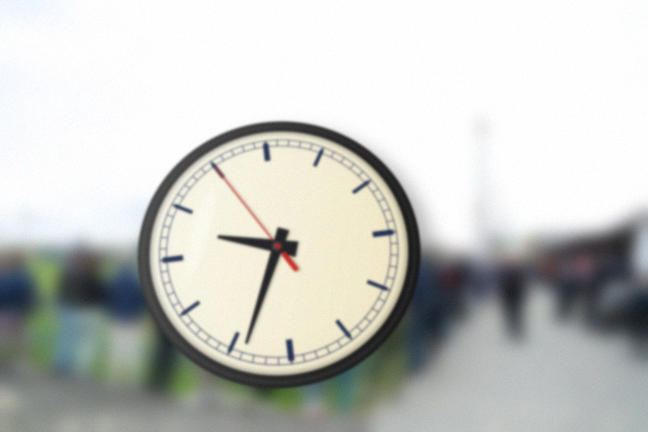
{"hour": 9, "minute": 33, "second": 55}
